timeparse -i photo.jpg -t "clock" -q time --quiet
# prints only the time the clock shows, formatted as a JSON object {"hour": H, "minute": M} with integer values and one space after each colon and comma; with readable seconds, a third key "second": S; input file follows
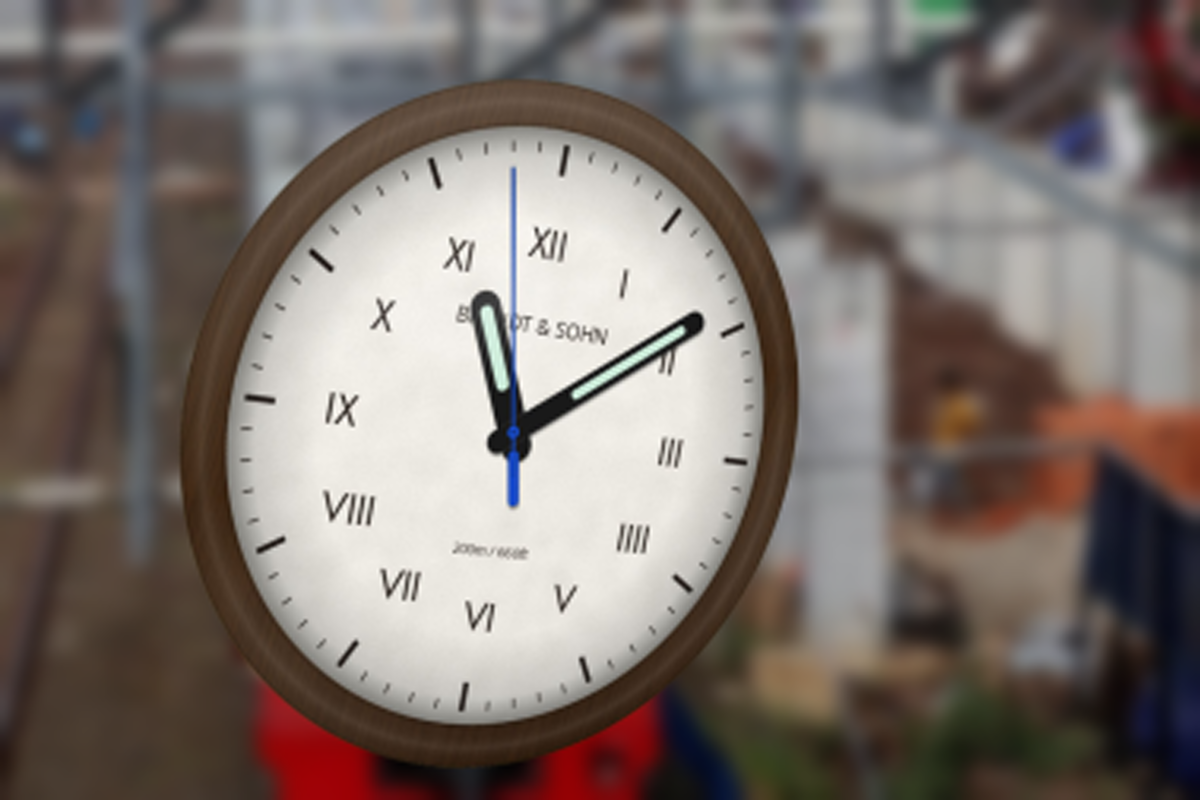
{"hour": 11, "minute": 8, "second": 58}
